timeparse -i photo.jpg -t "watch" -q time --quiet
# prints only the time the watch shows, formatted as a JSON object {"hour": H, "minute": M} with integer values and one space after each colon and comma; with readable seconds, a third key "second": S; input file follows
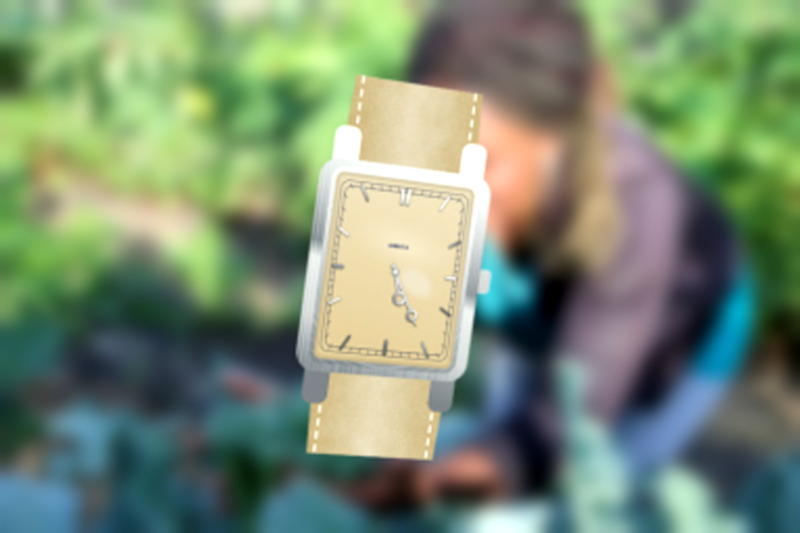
{"hour": 5, "minute": 25}
